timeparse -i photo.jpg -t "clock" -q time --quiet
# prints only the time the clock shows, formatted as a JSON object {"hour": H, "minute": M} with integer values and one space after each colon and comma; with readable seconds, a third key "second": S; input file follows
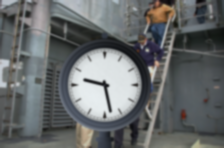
{"hour": 9, "minute": 28}
